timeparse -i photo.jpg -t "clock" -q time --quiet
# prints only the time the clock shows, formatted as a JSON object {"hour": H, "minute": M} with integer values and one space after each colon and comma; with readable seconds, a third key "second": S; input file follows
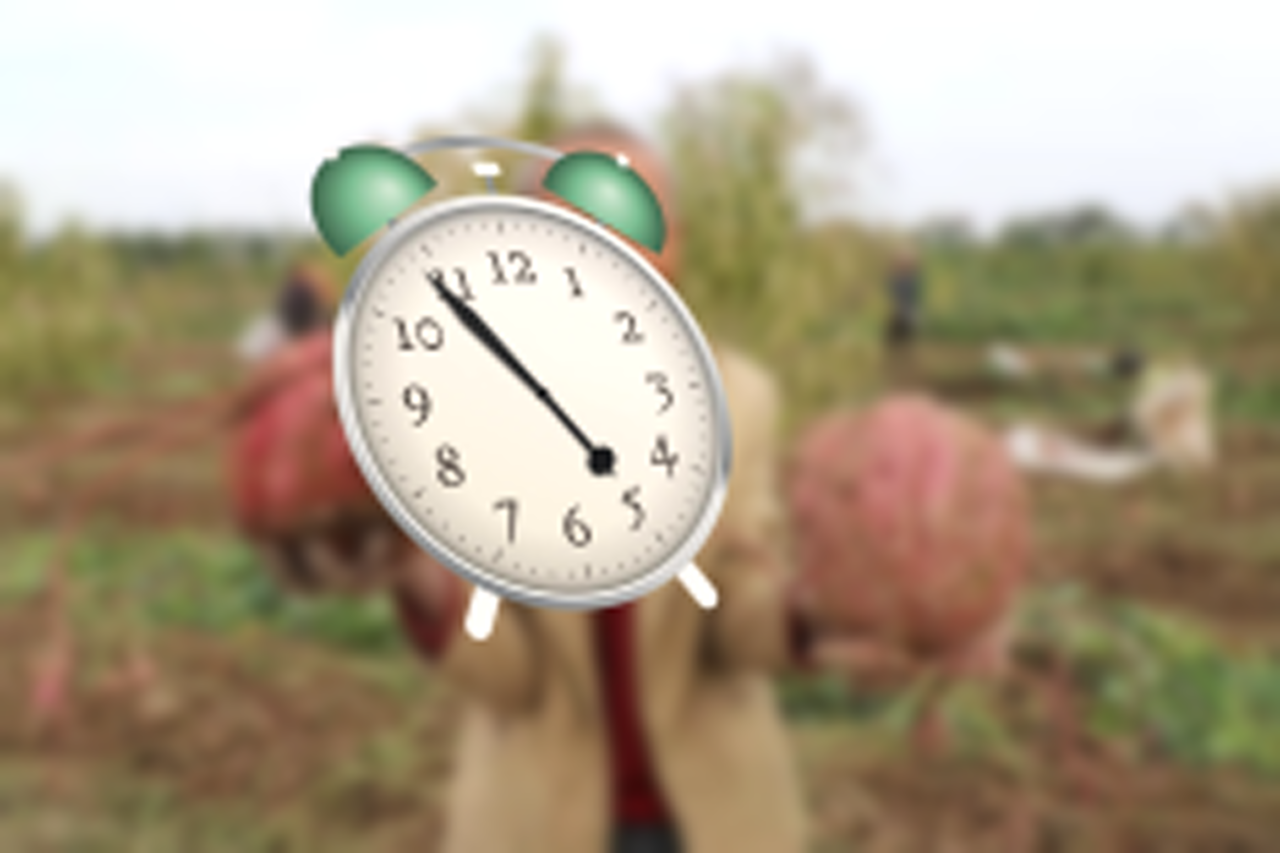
{"hour": 4, "minute": 54}
